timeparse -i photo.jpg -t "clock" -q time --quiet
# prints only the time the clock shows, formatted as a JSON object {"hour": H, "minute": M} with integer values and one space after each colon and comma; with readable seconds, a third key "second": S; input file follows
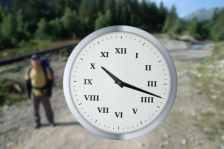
{"hour": 10, "minute": 18}
